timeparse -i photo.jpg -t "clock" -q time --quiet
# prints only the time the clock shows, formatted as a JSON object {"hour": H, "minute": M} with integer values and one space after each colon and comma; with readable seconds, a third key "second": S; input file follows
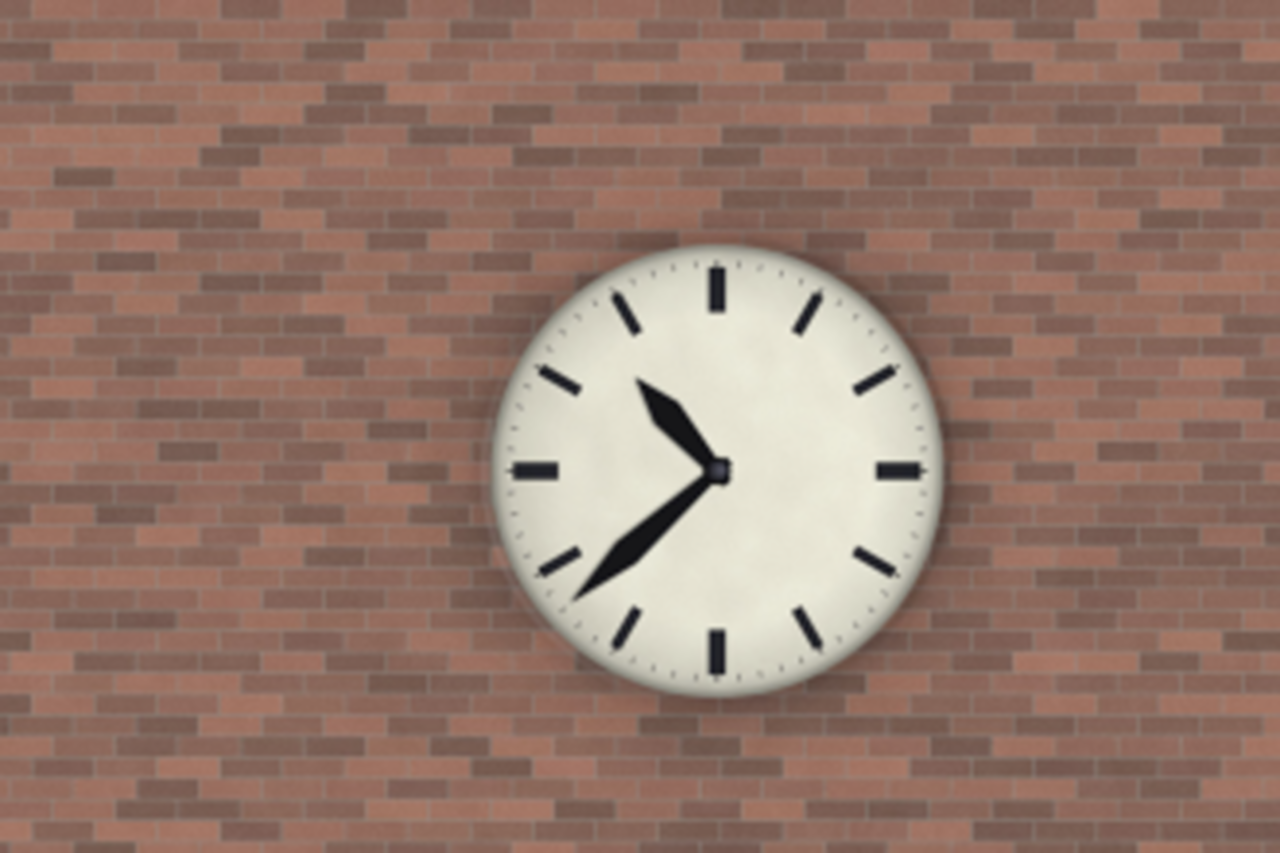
{"hour": 10, "minute": 38}
